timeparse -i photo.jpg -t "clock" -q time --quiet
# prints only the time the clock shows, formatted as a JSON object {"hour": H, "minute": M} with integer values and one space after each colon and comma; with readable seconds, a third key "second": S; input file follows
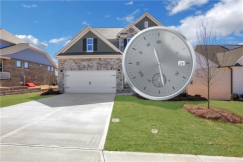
{"hour": 11, "minute": 28}
